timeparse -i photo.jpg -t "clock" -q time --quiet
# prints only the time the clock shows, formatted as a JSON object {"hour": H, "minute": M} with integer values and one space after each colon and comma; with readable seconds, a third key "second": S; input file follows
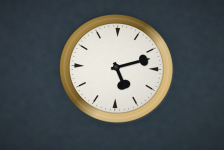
{"hour": 5, "minute": 12}
